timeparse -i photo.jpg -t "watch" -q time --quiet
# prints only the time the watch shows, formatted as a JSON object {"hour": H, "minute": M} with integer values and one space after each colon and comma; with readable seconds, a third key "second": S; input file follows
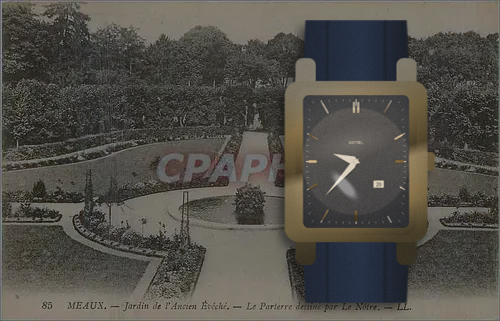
{"hour": 9, "minute": 37}
